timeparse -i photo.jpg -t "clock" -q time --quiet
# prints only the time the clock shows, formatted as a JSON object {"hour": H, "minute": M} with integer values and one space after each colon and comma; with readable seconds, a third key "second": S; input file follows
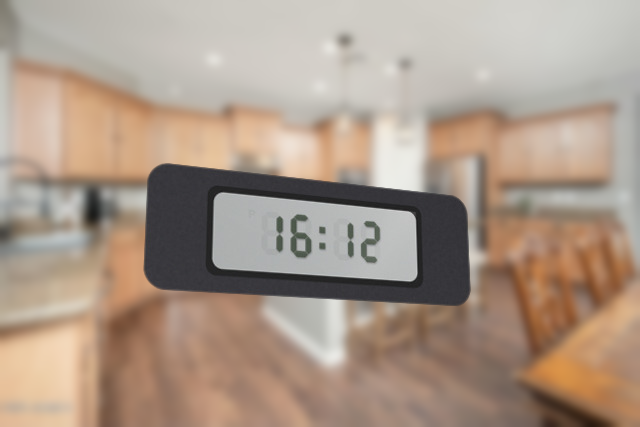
{"hour": 16, "minute": 12}
